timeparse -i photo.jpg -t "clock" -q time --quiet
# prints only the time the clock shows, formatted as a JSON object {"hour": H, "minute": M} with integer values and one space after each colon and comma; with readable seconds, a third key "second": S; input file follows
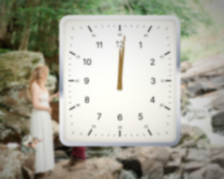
{"hour": 12, "minute": 1}
